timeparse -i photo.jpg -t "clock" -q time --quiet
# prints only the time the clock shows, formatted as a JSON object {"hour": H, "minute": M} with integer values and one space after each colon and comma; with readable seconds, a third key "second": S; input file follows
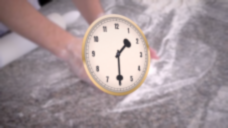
{"hour": 1, "minute": 30}
